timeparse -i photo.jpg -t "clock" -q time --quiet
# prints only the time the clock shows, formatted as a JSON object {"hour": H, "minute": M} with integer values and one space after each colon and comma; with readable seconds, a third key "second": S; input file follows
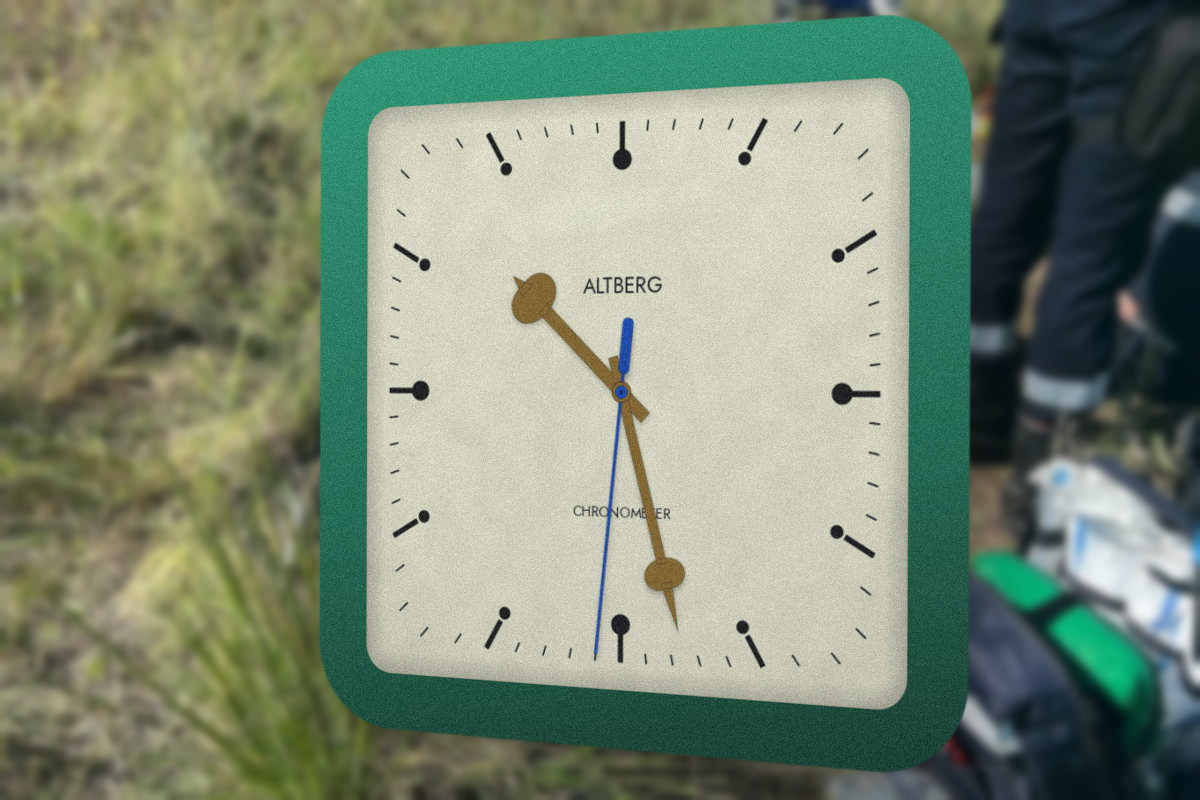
{"hour": 10, "minute": 27, "second": 31}
